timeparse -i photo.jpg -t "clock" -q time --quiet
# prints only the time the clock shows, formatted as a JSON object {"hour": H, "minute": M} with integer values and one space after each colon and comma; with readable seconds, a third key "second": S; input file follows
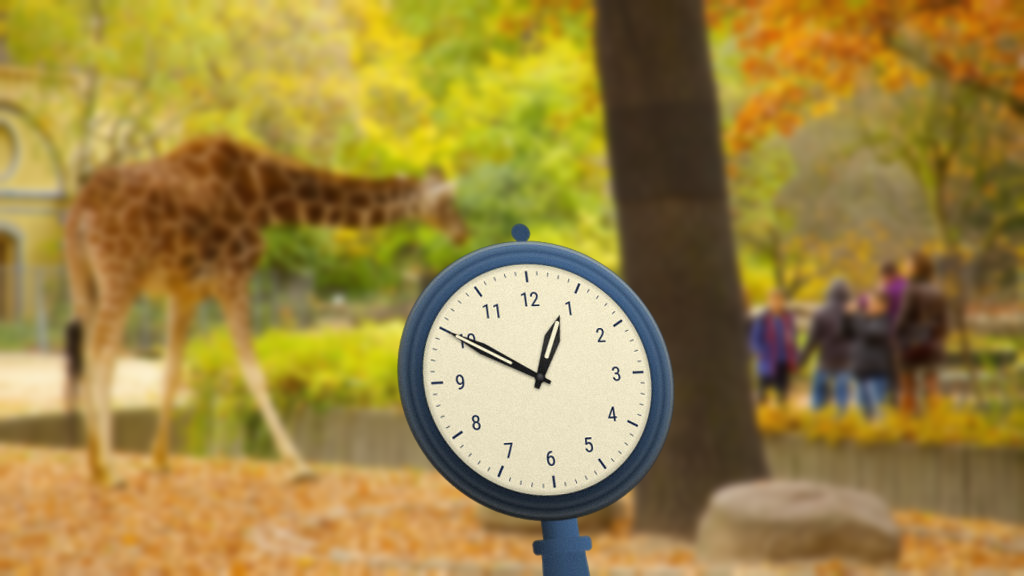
{"hour": 12, "minute": 50}
